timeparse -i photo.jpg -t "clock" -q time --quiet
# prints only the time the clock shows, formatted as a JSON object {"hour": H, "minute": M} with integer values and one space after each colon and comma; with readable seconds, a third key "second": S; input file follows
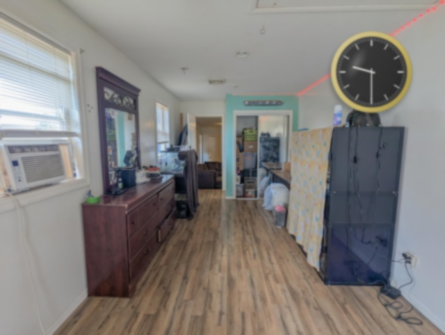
{"hour": 9, "minute": 30}
